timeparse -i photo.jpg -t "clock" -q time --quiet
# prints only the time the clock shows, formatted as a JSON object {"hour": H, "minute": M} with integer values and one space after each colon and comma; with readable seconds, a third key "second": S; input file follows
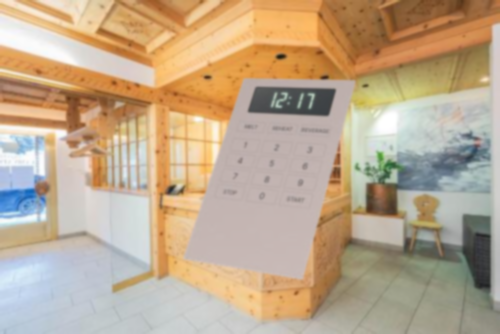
{"hour": 12, "minute": 17}
